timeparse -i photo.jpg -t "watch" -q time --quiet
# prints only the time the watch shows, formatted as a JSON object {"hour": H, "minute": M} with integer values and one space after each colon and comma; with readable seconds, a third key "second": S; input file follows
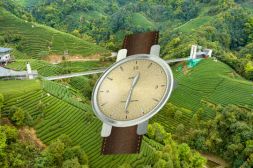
{"hour": 12, "minute": 31}
